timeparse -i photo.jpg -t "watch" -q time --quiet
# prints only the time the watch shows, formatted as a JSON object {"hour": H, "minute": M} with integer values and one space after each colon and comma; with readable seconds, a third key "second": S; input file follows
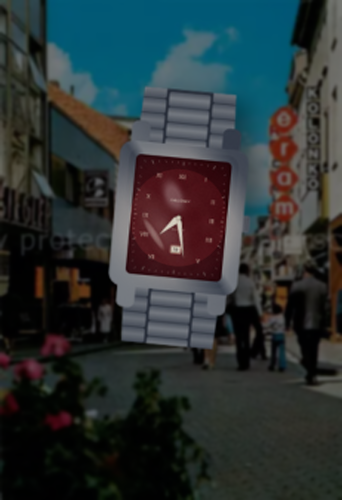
{"hour": 7, "minute": 28}
